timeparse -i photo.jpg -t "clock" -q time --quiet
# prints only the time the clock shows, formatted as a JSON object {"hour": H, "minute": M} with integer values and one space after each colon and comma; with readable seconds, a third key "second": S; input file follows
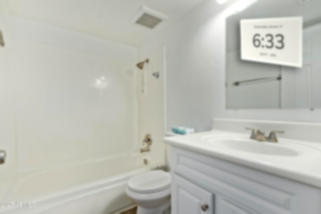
{"hour": 6, "minute": 33}
